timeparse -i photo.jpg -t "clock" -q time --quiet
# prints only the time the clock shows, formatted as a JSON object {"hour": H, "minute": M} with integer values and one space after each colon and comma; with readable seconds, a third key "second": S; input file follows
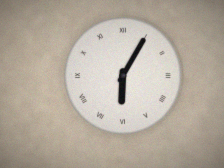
{"hour": 6, "minute": 5}
